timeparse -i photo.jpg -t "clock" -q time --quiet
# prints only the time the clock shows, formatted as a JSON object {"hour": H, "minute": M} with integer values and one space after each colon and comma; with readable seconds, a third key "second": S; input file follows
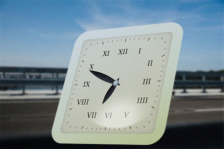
{"hour": 6, "minute": 49}
